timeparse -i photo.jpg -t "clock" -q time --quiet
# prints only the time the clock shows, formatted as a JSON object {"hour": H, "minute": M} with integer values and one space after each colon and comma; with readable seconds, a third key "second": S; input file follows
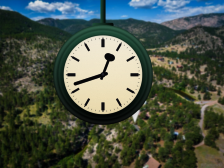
{"hour": 12, "minute": 42}
